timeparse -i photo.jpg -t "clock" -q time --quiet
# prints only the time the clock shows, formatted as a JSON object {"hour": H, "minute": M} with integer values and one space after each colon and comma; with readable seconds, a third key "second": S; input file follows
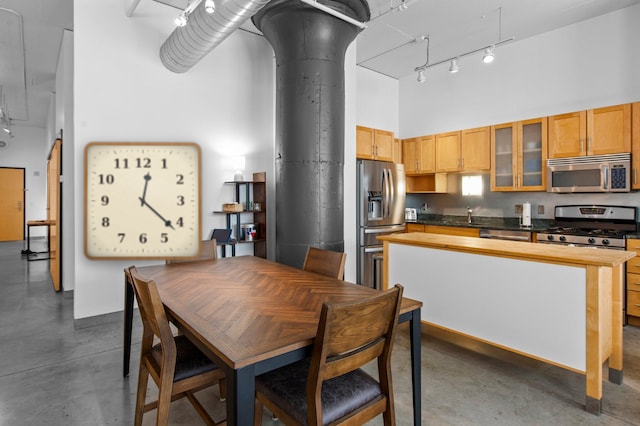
{"hour": 12, "minute": 22}
